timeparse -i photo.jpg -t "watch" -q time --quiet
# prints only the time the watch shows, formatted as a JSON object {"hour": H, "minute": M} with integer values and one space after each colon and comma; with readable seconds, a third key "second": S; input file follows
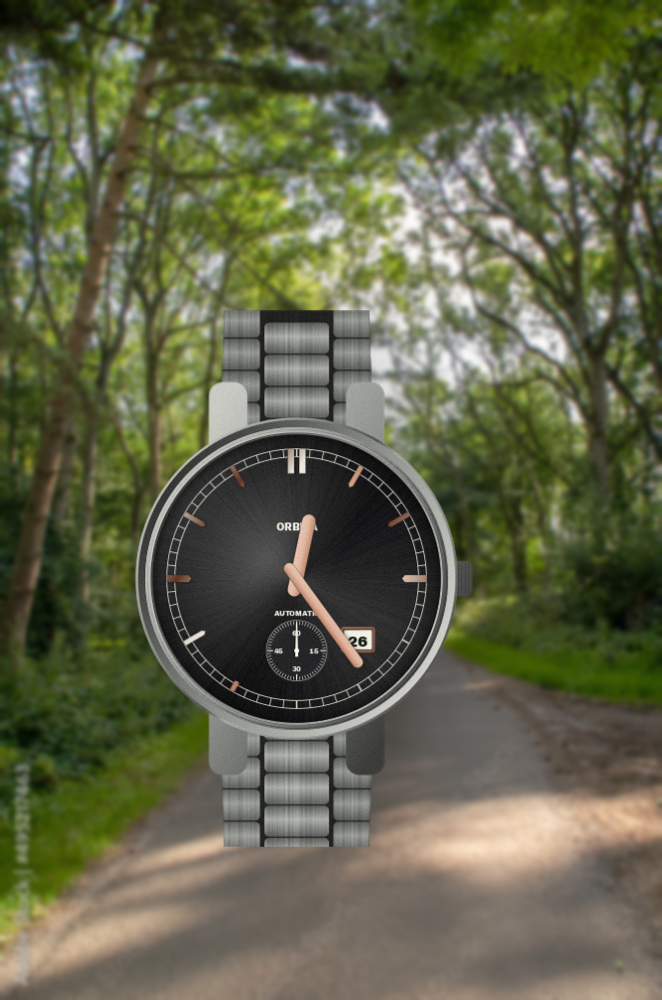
{"hour": 12, "minute": 24}
